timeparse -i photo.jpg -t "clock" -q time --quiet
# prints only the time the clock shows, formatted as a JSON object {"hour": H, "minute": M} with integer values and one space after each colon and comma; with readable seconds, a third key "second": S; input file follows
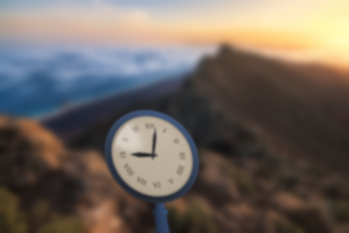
{"hour": 9, "minute": 2}
